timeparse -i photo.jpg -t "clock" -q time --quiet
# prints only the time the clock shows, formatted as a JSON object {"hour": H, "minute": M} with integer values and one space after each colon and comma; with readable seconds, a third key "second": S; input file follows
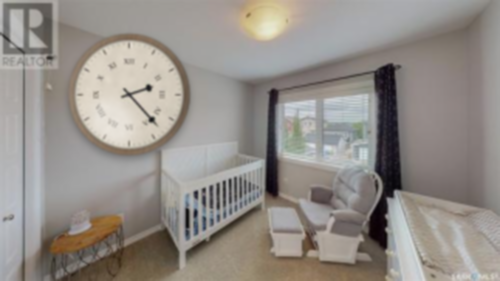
{"hour": 2, "minute": 23}
